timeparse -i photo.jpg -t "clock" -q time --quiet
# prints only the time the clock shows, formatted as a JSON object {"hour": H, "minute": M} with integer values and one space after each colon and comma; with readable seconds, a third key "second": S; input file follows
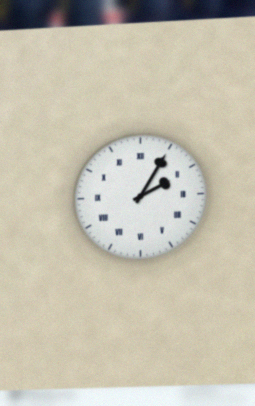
{"hour": 2, "minute": 5}
